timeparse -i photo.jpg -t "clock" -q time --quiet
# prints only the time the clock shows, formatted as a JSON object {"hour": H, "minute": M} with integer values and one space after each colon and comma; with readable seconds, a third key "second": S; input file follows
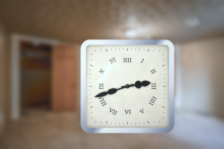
{"hour": 2, "minute": 42}
